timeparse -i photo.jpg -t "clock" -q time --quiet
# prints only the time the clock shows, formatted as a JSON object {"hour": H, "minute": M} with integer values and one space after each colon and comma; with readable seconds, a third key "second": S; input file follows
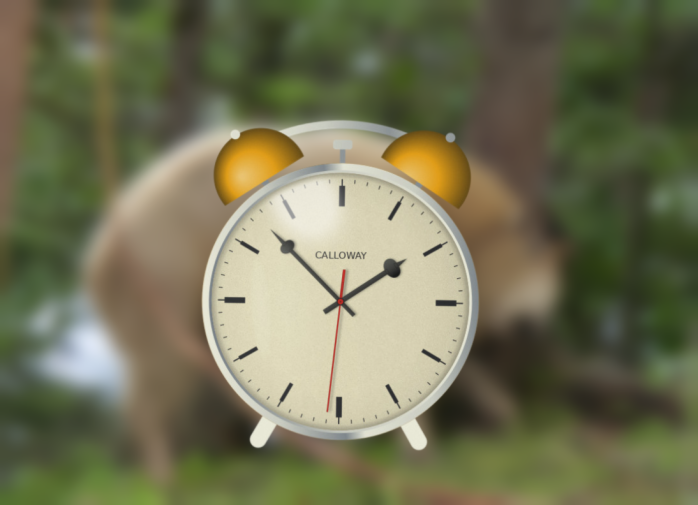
{"hour": 1, "minute": 52, "second": 31}
